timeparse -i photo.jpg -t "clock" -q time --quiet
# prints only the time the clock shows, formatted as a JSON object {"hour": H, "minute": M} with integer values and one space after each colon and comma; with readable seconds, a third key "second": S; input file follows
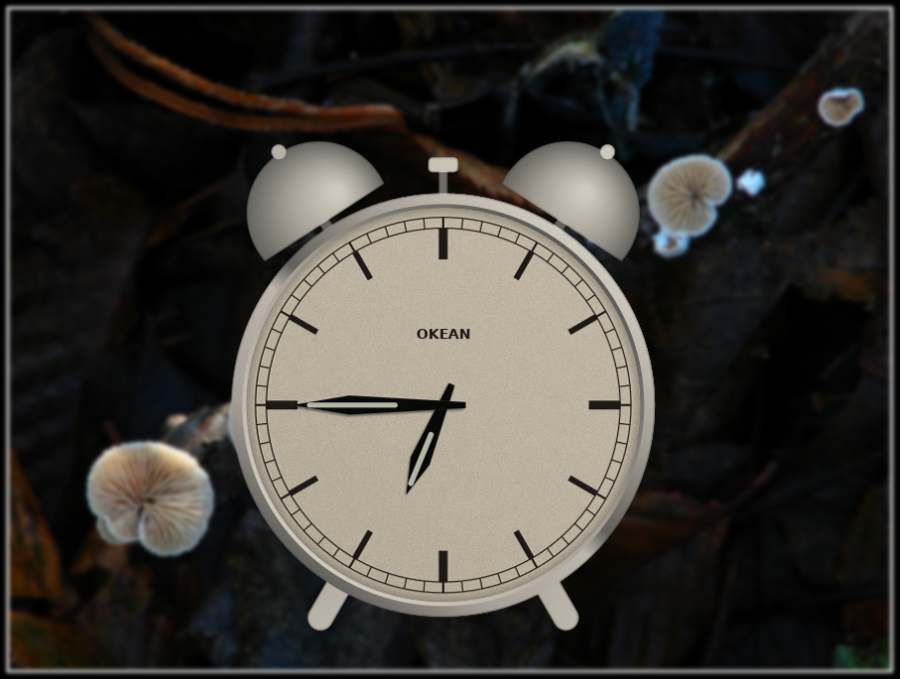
{"hour": 6, "minute": 45}
